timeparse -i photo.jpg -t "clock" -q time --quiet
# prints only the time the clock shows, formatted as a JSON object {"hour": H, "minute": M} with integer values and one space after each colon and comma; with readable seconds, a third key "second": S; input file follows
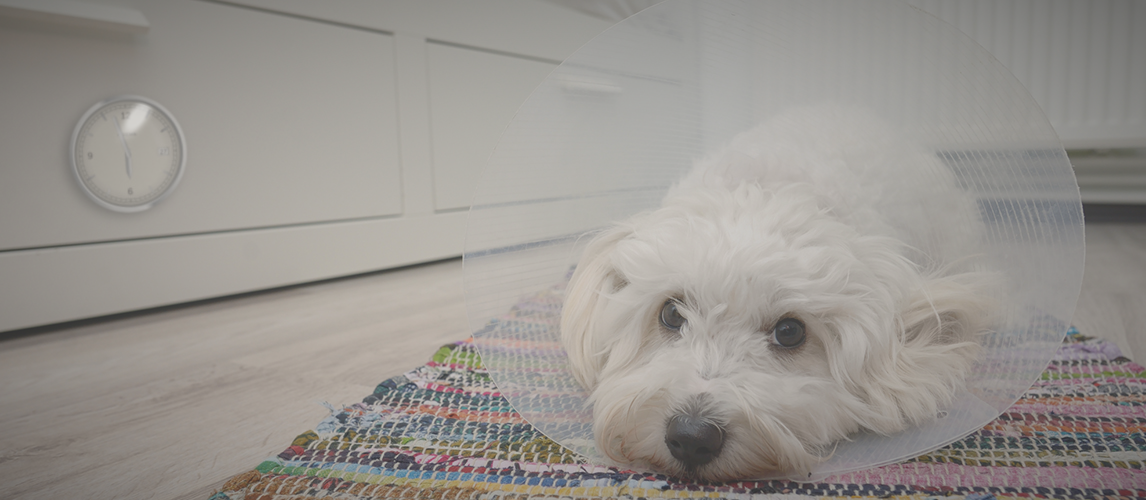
{"hour": 5, "minute": 57}
